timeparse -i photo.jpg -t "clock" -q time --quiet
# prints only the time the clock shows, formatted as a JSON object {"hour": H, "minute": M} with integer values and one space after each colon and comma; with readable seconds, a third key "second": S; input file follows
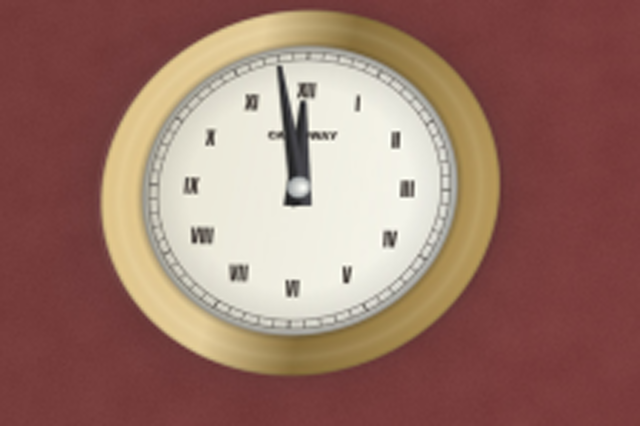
{"hour": 11, "minute": 58}
